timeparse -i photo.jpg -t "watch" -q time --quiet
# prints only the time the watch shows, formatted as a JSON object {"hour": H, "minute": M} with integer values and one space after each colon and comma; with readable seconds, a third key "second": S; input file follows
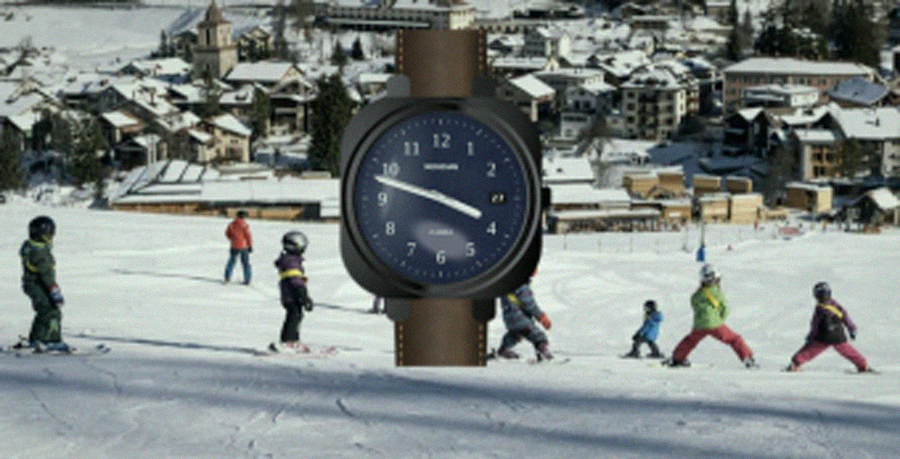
{"hour": 3, "minute": 48}
